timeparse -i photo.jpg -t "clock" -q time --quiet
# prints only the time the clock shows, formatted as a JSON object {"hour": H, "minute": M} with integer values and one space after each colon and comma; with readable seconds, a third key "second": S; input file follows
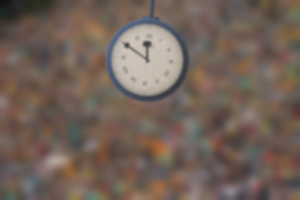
{"hour": 11, "minute": 50}
